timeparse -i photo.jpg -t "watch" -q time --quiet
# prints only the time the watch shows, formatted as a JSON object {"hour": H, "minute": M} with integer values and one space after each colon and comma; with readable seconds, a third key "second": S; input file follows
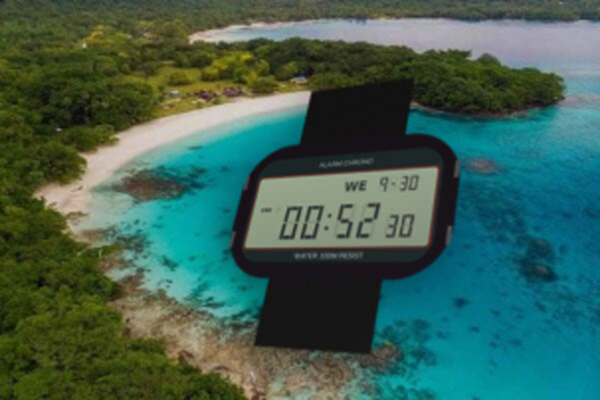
{"hour": 0, "minute": 52, "second": 30}
